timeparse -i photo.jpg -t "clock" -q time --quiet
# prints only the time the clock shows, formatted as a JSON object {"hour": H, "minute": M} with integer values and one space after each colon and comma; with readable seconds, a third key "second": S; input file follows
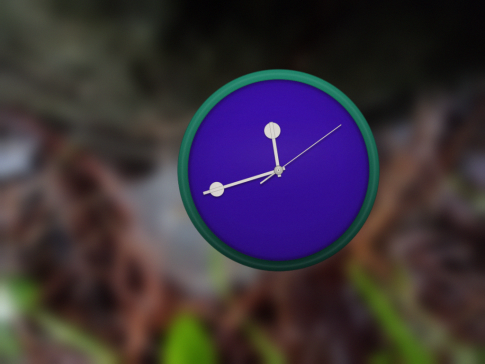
{"hour": 11, "minute": 42, "second": 9}
